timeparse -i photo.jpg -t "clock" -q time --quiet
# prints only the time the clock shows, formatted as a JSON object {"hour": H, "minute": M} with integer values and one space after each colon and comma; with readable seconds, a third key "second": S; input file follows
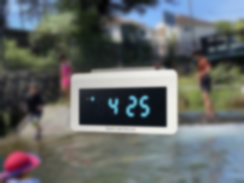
{"hour": 4, "minute": 25}
